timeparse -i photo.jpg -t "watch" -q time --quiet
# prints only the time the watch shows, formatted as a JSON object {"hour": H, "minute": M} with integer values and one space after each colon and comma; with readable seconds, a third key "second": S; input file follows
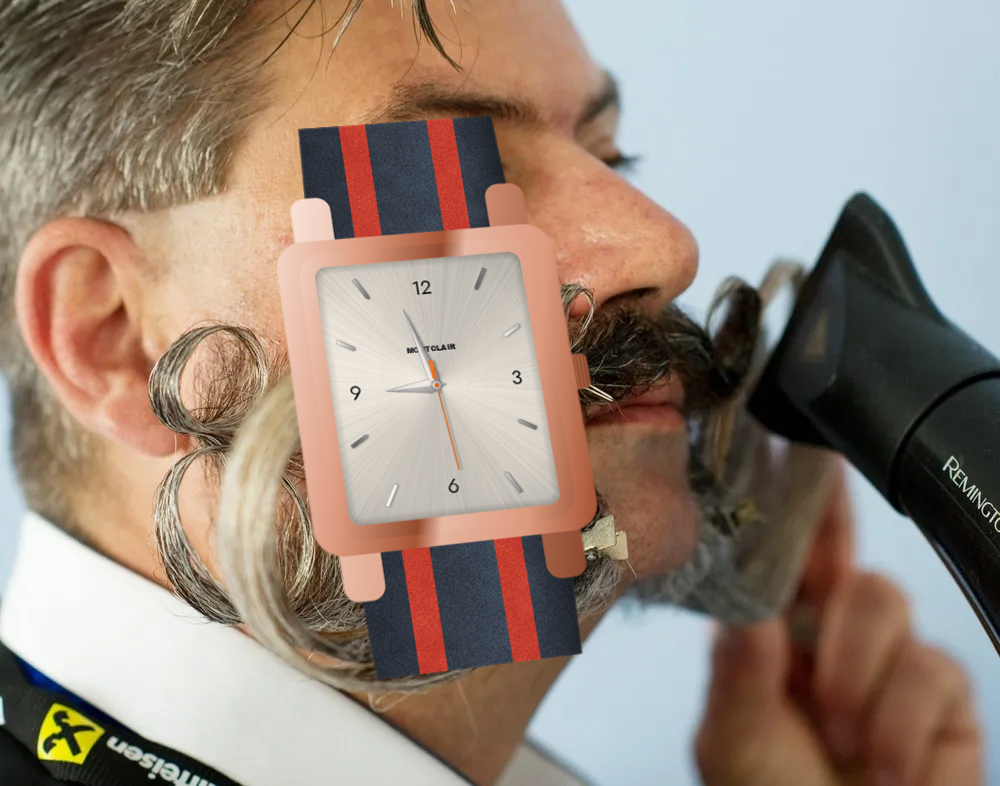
{"hour": 8, "minute": 57, "second": 29}
